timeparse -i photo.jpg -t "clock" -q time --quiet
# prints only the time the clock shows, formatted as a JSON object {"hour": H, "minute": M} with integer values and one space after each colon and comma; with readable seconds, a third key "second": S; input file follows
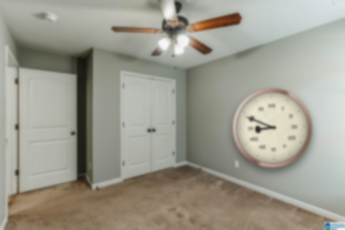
{"hour": 8, "minute": 49}
